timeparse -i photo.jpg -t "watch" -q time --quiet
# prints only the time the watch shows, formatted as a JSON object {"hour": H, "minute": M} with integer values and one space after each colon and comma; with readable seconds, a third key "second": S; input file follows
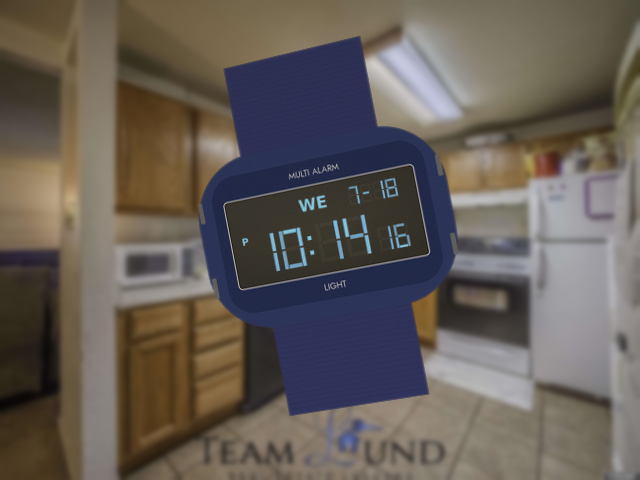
{"hour": 10, "minute": 14, "second": 16}
